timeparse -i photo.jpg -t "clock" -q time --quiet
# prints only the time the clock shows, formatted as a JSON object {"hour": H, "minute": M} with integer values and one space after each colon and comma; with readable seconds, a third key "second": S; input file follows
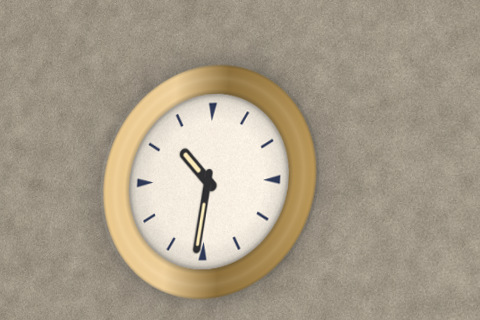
{"hour": 10, "minute": 31}
